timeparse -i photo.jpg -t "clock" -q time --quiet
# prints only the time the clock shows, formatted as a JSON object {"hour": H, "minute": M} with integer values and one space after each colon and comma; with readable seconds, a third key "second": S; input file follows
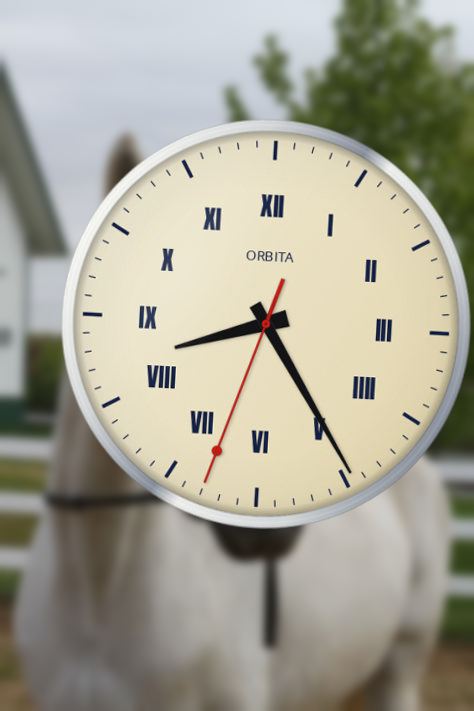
{"hour": 8, "minute": 24, "second": 33}
